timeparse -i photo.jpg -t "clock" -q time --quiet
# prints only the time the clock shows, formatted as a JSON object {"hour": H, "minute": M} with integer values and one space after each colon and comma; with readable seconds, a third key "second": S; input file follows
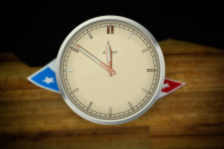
{"hour": 11, "minute": 51}
